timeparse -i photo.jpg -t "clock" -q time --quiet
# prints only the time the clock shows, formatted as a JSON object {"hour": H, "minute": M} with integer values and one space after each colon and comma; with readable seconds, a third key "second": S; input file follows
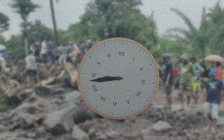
{"hour": 8, "minute": 43}
